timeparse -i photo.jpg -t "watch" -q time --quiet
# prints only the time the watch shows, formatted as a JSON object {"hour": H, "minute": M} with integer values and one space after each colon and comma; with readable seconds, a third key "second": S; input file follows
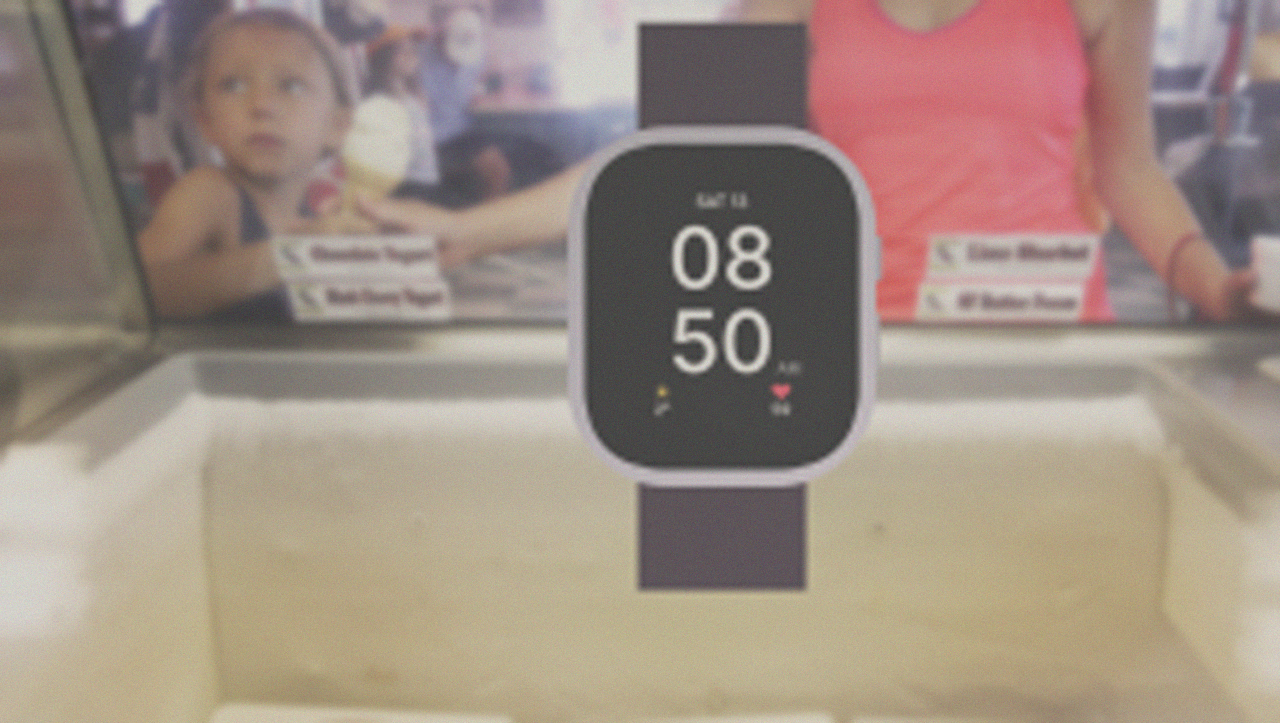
{"hour": 8, "minute": 50}
